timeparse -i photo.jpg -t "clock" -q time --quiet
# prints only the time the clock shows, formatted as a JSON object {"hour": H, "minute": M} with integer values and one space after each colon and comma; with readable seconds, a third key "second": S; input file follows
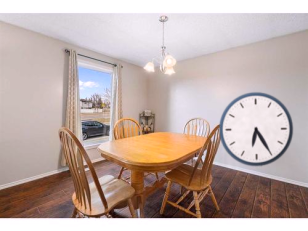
{"hour": 6, "minute": 25}
